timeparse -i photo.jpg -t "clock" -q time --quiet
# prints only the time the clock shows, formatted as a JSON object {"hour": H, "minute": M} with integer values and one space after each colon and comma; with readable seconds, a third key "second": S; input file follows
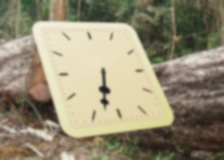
{"hour": 6, "minute": 33}
